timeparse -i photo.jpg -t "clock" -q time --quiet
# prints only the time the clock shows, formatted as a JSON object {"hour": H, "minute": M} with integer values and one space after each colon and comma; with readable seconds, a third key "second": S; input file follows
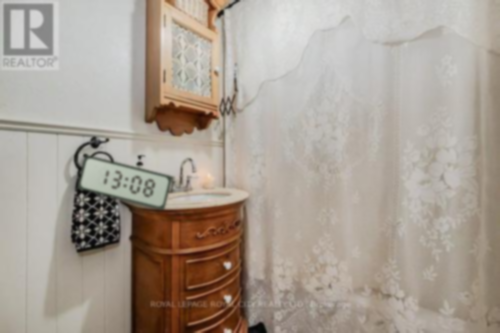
{"hour": 13, "minute": 8}
